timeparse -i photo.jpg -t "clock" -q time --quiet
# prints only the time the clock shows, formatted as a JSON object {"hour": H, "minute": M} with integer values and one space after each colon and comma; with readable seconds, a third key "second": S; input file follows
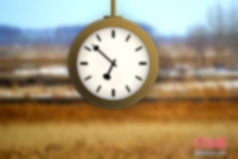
{"hour": 6, "minute": 52}
